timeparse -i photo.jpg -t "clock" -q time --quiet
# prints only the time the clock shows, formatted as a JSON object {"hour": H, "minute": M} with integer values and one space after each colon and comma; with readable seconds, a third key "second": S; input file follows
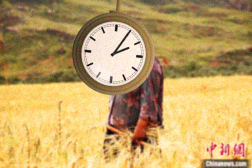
{"hour": 2, "minute": 5}
